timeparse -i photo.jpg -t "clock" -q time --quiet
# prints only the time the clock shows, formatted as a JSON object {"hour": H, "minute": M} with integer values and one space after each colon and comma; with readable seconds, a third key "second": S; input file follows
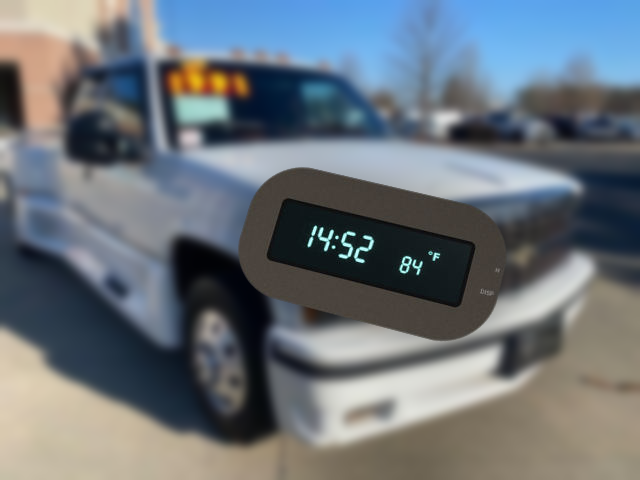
{"hour": 14, "minute": 52}
